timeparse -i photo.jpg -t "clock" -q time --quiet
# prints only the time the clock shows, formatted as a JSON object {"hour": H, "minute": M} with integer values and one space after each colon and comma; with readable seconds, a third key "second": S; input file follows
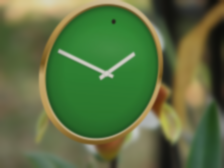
{"hour": 1, "minute": 48}
